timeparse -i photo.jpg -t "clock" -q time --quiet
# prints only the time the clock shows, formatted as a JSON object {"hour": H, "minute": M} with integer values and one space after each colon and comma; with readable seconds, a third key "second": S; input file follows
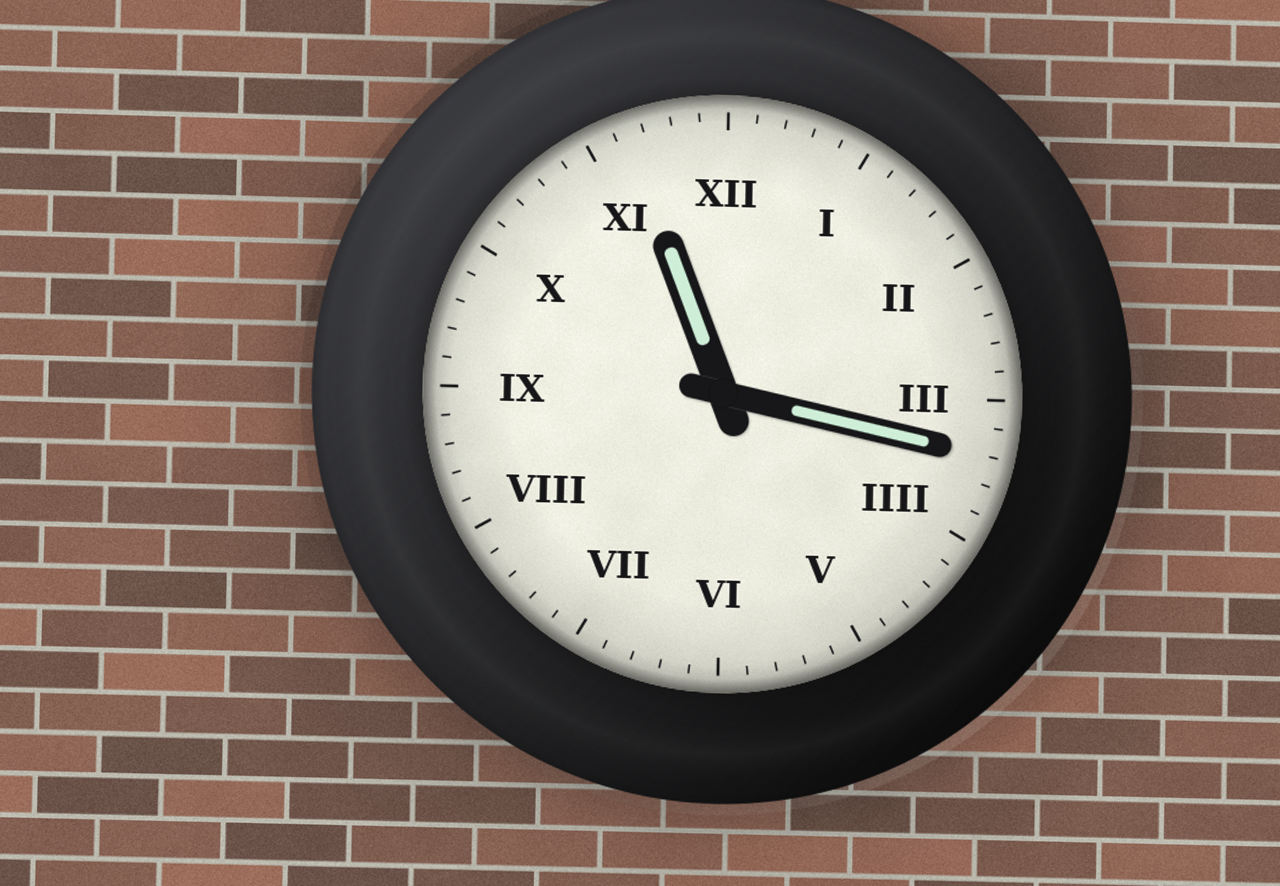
{"hour": 11, "minute": 17}
